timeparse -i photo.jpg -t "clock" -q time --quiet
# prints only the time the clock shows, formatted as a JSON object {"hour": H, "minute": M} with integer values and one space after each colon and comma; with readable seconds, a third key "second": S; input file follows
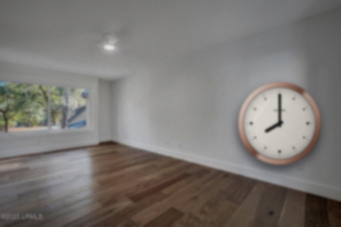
{"hour": 8, "minute": 0}
